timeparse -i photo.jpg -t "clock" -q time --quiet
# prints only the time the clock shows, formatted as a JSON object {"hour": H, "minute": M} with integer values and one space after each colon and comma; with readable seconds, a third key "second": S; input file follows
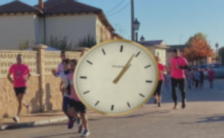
{"hour": 1, "minute": 4}
